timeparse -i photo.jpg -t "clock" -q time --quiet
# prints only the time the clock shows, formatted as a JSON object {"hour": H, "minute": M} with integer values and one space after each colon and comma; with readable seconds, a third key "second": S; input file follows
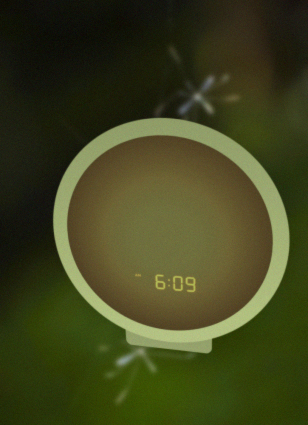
{"hour": 6, "minute": 9}
